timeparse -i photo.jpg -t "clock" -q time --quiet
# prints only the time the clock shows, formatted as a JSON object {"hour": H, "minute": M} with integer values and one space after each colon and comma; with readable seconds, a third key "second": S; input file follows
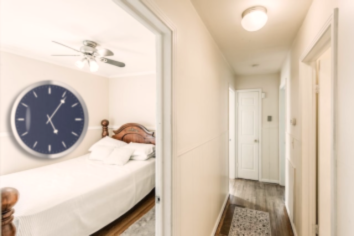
{"hour": 5, "minute": 6}
